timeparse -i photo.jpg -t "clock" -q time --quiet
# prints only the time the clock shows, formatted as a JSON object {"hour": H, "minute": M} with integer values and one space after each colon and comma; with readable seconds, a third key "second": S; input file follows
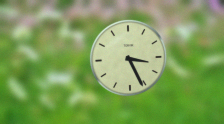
{"hour": 3, "minute": 26}
